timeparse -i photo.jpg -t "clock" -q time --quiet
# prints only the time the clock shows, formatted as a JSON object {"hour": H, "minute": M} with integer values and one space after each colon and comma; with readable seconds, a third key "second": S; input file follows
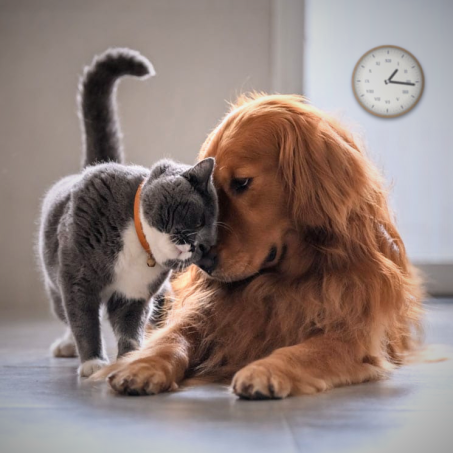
{"hour": 1, "minute": 16}
